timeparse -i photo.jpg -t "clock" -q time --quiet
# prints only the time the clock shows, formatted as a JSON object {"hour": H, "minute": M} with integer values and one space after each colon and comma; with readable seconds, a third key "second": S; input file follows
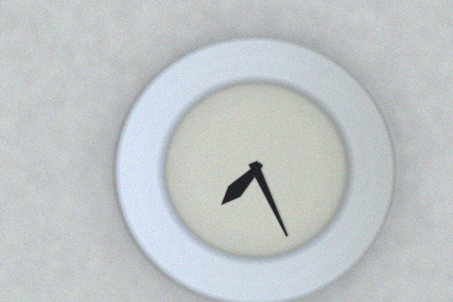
{"hour": 7, "minute": 26}
